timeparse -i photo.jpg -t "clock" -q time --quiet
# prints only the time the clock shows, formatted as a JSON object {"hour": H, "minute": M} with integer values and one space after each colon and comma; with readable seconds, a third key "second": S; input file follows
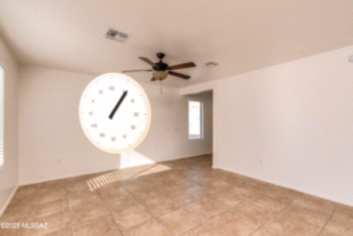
{"hour": 1, "minute": 6}
